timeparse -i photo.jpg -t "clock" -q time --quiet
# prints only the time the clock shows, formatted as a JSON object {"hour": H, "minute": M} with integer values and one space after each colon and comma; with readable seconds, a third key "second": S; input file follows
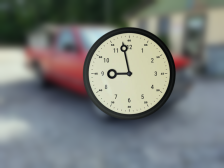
{"hour": 8, "minute": 58}
